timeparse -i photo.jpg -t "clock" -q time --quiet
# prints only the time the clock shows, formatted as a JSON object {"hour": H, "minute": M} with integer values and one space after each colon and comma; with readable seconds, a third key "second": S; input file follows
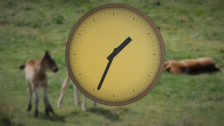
{"hour": 1, "minute": 34}
